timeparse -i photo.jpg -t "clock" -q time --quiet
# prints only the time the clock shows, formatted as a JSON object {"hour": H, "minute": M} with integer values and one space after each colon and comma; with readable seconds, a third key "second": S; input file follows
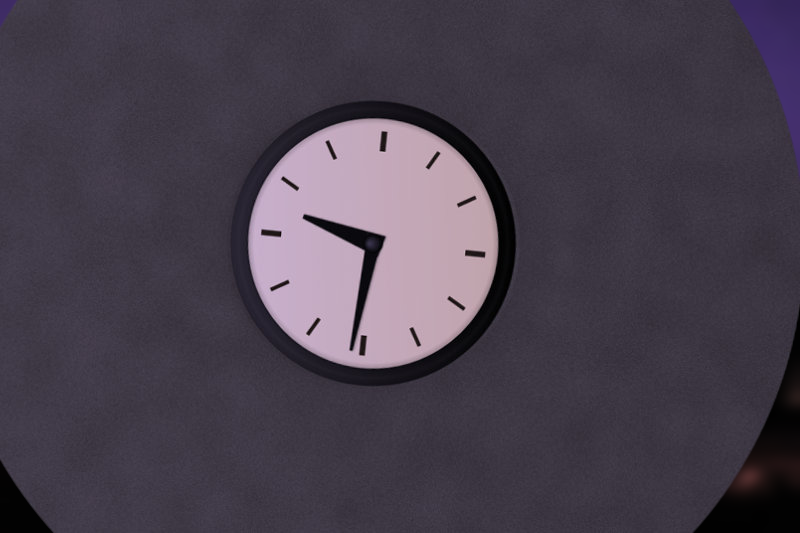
{"hour": 9, "minute": 31}
